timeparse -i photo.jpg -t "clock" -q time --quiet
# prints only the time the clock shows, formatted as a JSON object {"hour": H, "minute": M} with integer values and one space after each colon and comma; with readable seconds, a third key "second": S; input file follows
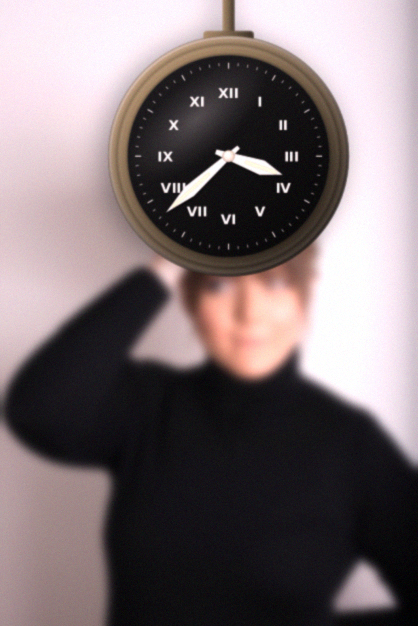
{"hour": 3, "minute": 38}
